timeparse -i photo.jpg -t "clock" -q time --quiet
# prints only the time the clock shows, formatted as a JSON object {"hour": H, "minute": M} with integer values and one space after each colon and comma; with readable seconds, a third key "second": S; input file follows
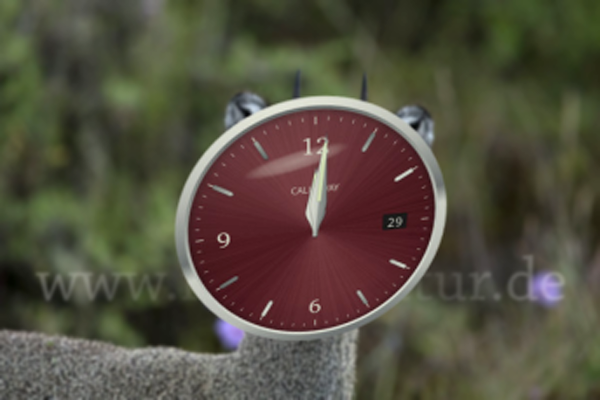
{"hour": 12, "minute": 1}
